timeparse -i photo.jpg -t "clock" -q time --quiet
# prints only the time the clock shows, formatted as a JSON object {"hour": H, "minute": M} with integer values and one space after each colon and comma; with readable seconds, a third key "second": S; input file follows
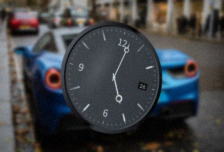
{"hour": 5, "minute": 2}
